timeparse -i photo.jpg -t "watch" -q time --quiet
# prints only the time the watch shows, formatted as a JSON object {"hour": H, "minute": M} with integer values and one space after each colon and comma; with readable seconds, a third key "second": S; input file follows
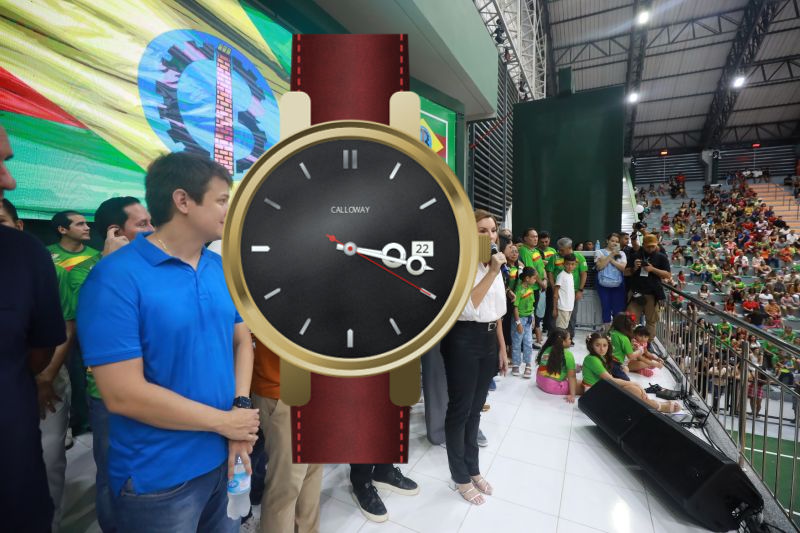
{"hour": 3, "minute": 17, "second": 20}
